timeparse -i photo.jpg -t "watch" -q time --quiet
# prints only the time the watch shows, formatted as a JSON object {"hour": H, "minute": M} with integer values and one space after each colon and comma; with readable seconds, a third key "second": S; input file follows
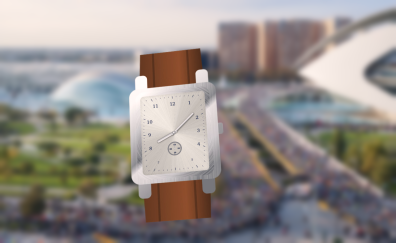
{"hour": 8, "minute": 8}
